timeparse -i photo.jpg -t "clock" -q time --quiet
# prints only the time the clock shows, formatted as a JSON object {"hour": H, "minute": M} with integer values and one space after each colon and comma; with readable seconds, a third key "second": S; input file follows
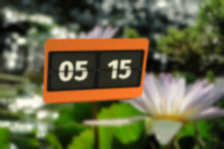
{"hour": 5, "minute": 15}
